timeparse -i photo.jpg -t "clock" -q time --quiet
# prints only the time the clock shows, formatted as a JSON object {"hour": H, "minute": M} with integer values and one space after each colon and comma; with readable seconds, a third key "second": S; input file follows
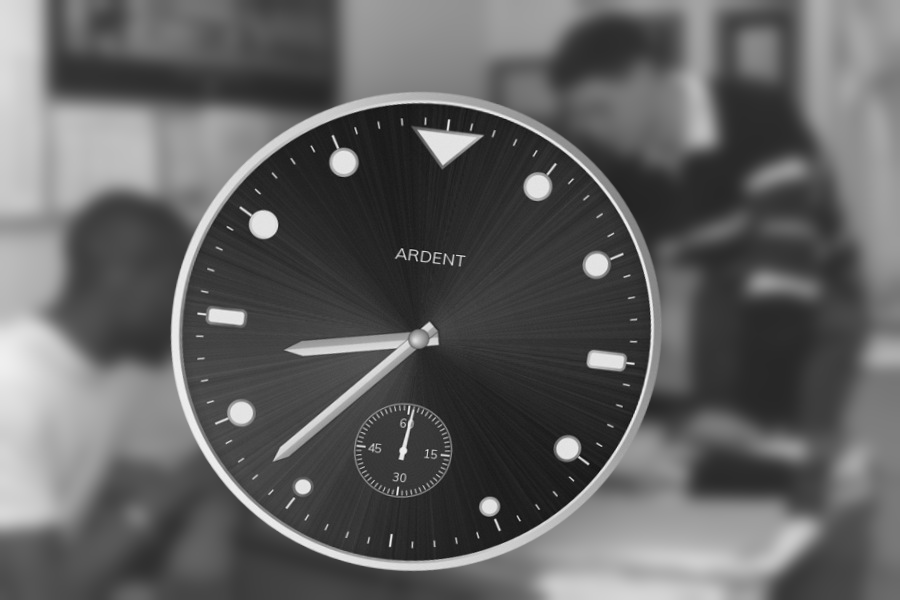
{"hour": 8, "minute": 37, "second": 1}
